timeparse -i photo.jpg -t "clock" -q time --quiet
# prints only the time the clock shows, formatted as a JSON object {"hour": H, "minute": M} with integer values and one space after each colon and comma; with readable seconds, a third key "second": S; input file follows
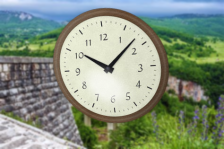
{"hour": 10, "minute": 8}
